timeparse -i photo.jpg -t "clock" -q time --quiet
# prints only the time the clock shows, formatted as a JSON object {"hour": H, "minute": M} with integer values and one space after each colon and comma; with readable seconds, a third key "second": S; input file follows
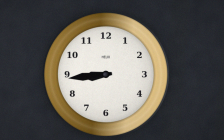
{"hour": 8, "minute": 44}
